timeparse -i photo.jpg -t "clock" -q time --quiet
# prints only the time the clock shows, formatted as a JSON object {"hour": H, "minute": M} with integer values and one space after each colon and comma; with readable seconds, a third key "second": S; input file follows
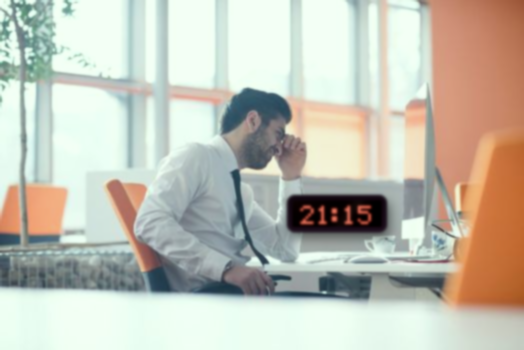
{"hour": 21, "minute": 15}
